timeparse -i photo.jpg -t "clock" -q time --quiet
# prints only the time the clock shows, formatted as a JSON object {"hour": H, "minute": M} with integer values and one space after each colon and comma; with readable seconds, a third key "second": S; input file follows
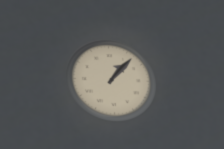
{"hour": 1, "minute": 7}
